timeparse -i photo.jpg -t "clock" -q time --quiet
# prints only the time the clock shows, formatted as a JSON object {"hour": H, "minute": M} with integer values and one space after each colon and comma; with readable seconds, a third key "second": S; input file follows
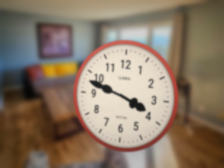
{"hour": 3, "minute": 48}
